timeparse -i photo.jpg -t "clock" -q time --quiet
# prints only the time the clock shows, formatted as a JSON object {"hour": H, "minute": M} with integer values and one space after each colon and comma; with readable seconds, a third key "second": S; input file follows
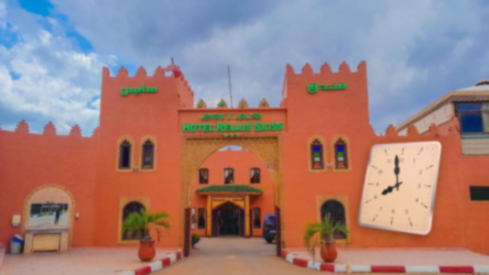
{"hour": 7, "minute": 58}
